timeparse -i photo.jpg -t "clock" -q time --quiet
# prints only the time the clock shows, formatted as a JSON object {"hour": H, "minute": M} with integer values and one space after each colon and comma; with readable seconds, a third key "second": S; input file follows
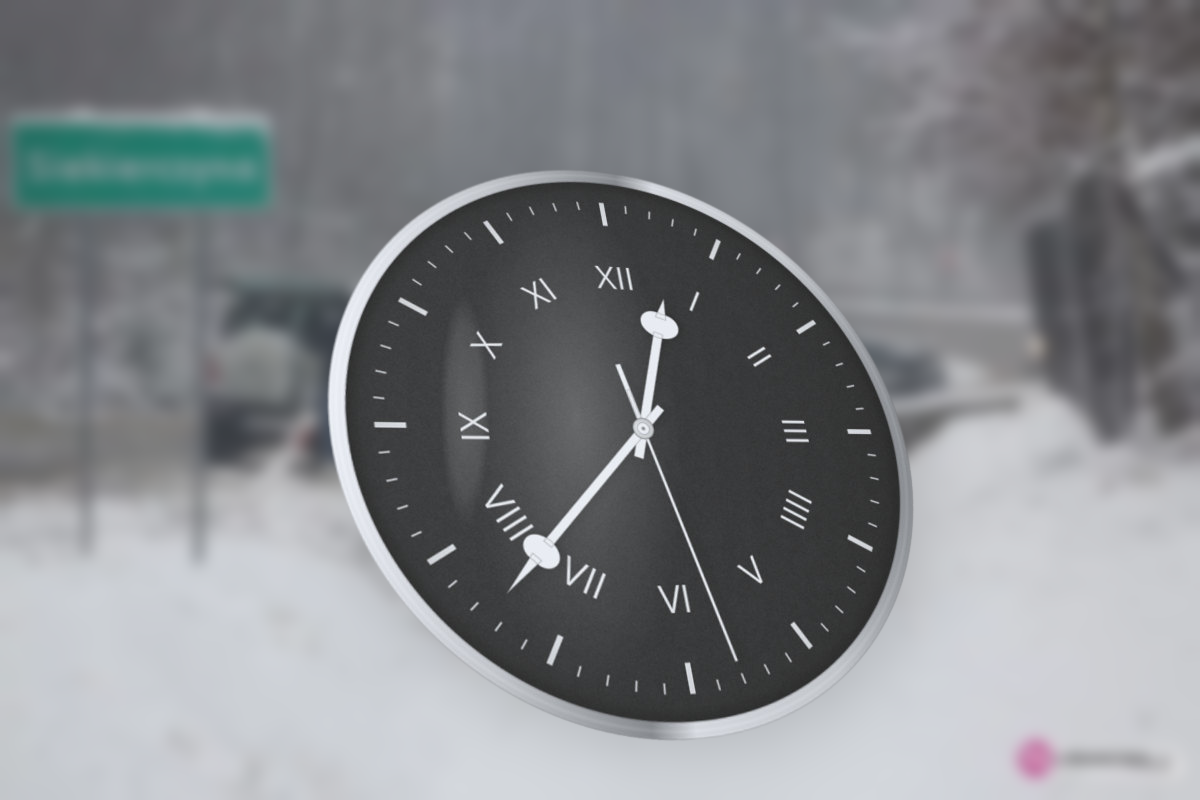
{"hour": 12, "minute": 37, "second": 28}
